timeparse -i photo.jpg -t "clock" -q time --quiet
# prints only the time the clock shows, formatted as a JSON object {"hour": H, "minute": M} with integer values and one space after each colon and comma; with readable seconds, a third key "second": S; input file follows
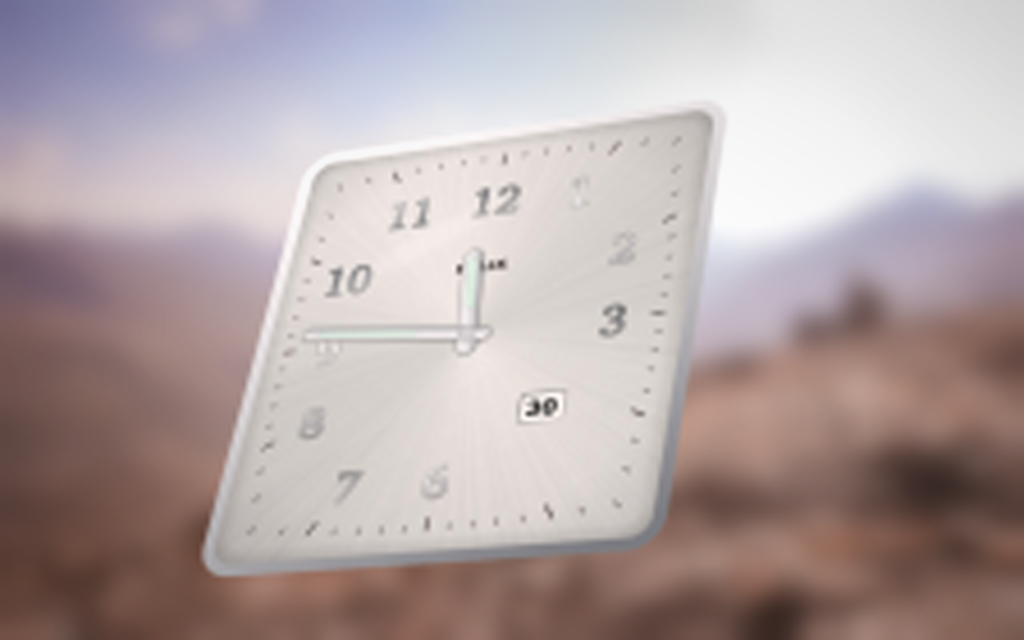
{"hour": 11, "minute": 46}
